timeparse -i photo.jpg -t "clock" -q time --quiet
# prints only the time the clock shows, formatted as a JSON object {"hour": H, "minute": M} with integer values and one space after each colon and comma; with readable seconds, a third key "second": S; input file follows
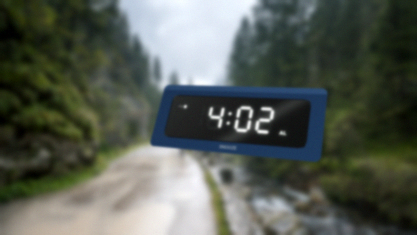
{"hour": 4, "minute": 2}
